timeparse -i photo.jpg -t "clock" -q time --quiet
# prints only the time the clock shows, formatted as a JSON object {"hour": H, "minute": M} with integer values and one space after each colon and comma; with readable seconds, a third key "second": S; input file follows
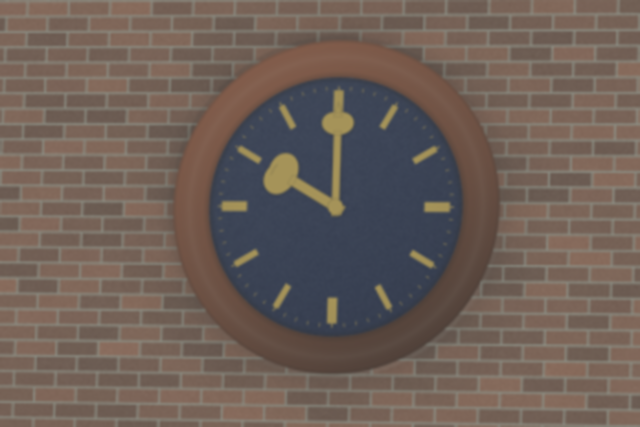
{"hour": 10, "minute": 0}
